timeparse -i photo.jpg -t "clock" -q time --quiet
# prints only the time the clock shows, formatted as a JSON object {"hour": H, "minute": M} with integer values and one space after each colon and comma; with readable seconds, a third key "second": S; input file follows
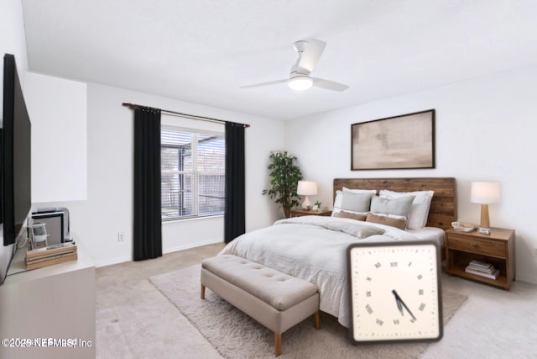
{"hour": 5, "minute": 24}
